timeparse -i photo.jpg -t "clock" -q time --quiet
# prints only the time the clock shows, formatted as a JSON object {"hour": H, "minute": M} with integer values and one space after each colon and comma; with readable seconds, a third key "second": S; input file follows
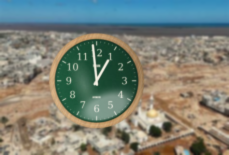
{"hour": 12, "minute": 59}
